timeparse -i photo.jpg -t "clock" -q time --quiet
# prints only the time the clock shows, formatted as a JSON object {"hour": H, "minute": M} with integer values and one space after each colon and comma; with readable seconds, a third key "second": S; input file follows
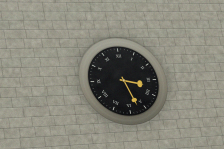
{"hour": 3, "minute": 27}
